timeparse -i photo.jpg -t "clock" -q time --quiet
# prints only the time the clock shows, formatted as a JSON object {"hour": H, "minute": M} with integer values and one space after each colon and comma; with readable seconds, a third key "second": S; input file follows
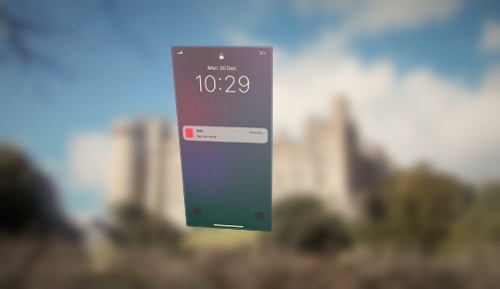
{"hour": 10, "minute": 29}
